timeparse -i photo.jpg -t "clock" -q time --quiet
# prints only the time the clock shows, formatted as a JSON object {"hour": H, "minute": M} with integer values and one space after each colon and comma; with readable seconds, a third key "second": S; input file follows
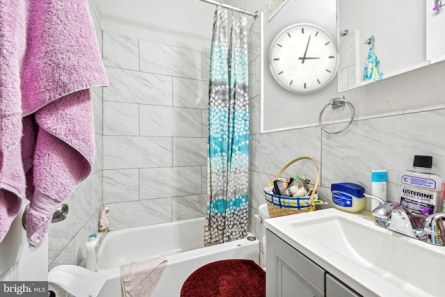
{"hour": 3, "minute": 3}
